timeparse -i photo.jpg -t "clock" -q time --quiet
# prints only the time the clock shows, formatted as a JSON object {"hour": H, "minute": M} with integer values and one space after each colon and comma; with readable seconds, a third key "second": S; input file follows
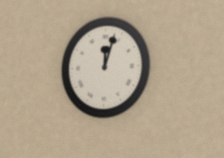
{"hour": 12, "minute": 3}
